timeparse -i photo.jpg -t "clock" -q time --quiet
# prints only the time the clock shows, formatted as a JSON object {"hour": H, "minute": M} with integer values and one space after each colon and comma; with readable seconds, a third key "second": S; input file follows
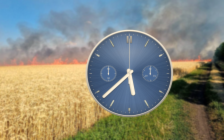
{"hour": 5, "minute": 38}
